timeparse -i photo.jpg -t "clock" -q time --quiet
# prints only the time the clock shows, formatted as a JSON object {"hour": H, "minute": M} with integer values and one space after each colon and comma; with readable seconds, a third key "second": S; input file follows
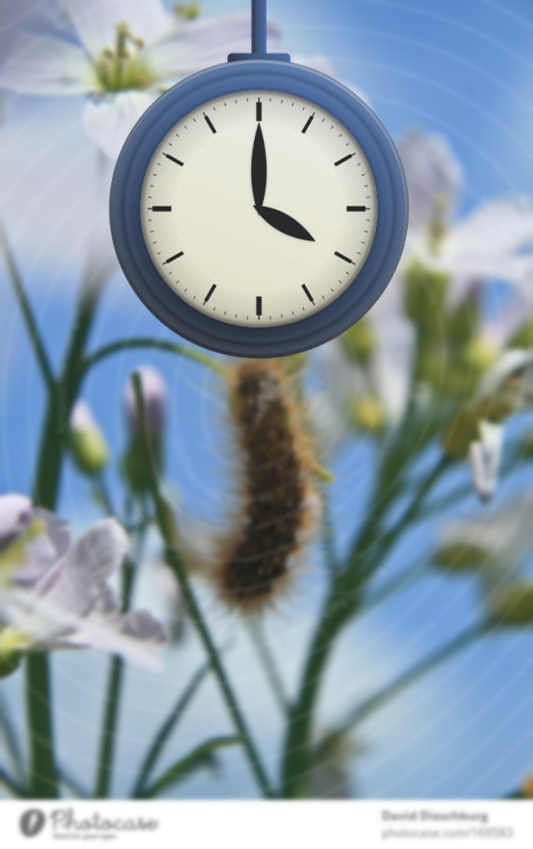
{"hour": 4, "minute": 0}
